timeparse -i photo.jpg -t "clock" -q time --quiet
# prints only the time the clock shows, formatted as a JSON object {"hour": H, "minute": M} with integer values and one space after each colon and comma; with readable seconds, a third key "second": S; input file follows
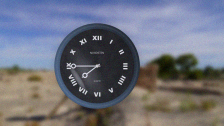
{"hour": 7, "minute": 45}
